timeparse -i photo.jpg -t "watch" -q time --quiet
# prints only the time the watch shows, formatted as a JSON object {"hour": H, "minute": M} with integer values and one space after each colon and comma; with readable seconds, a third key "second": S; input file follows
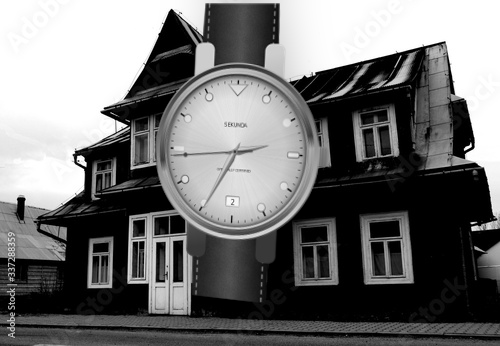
{"hour": 2, "minute": 34, "second": 44}
